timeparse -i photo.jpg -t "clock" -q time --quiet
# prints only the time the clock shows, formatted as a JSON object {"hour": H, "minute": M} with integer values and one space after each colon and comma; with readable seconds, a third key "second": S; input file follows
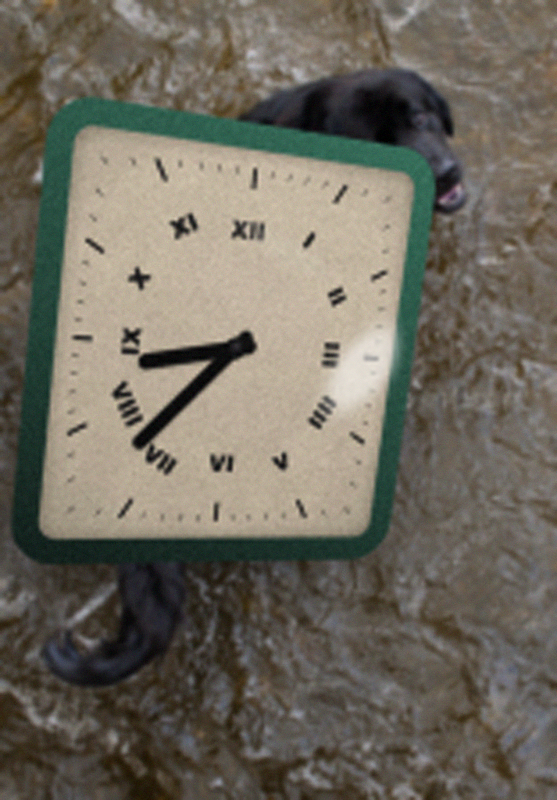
{"hour": 8, "minute": 37}
